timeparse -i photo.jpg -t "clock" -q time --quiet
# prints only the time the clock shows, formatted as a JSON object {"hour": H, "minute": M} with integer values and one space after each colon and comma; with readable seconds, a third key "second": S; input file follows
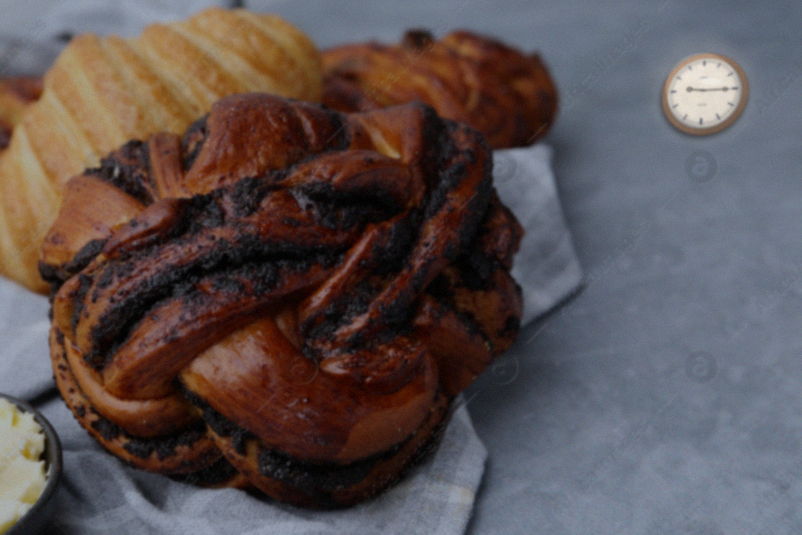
{"hour": 9, "minute": 15}
